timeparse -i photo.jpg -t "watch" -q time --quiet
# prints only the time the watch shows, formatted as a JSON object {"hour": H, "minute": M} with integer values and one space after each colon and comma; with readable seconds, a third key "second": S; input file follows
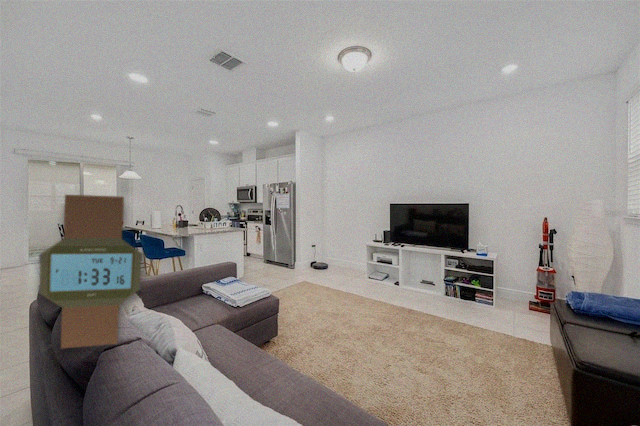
{"hour": 1, "minute": 33}
